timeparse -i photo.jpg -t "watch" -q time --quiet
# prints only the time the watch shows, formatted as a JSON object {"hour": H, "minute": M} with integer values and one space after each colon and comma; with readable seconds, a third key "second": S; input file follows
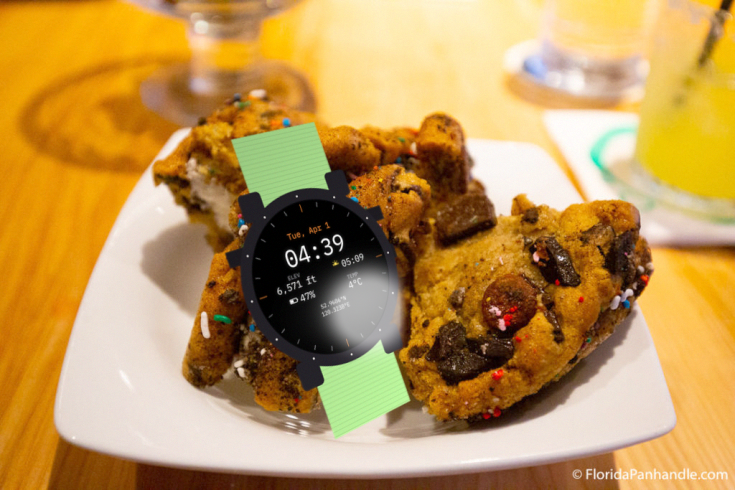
{"hour": 4, "minute": 39}
